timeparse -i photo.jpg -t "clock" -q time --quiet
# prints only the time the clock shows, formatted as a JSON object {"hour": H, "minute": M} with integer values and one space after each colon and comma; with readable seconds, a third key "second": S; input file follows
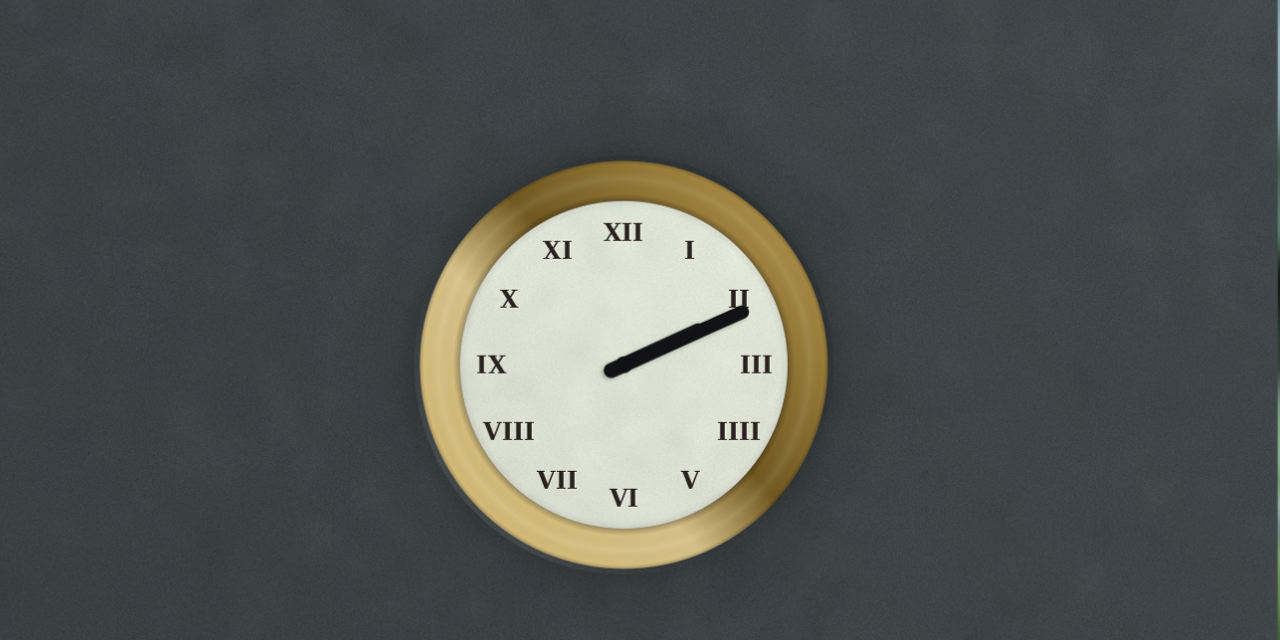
{"hour": 2, "minute": 11}
